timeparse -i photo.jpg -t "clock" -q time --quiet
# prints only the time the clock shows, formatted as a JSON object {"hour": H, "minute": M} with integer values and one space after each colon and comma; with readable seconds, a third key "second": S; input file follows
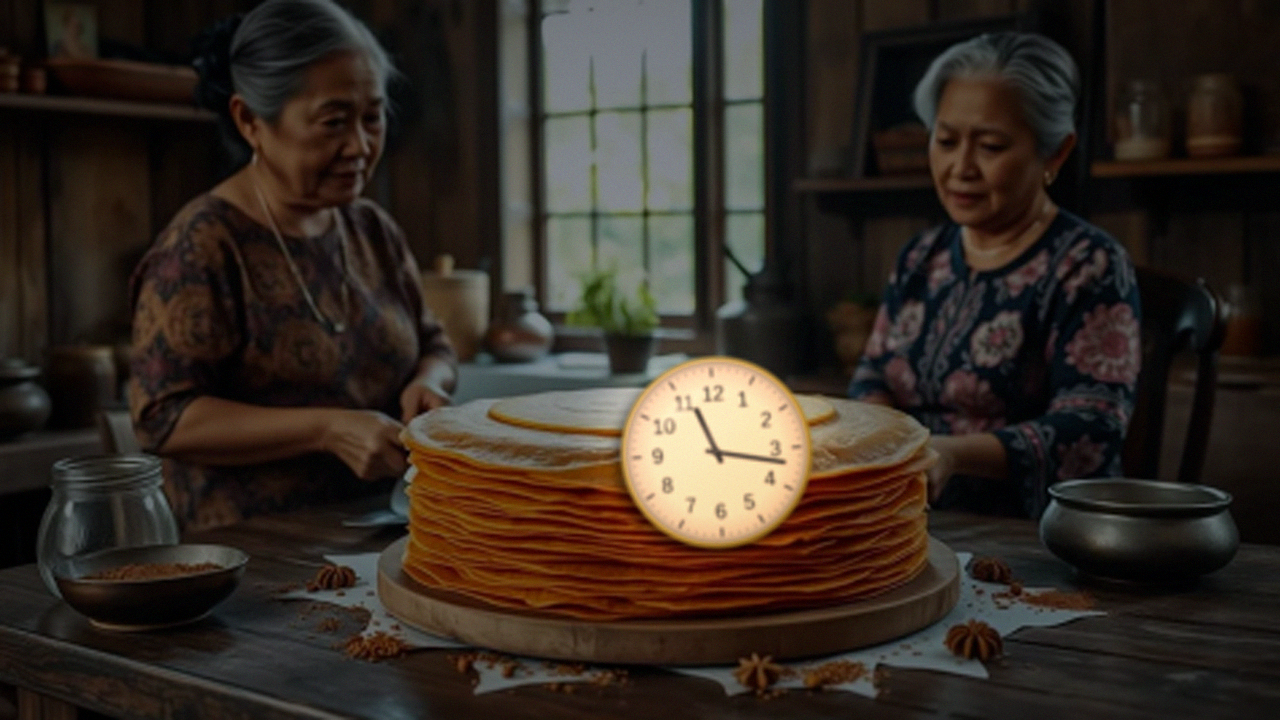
{"hour": 11, "minute": 17}
